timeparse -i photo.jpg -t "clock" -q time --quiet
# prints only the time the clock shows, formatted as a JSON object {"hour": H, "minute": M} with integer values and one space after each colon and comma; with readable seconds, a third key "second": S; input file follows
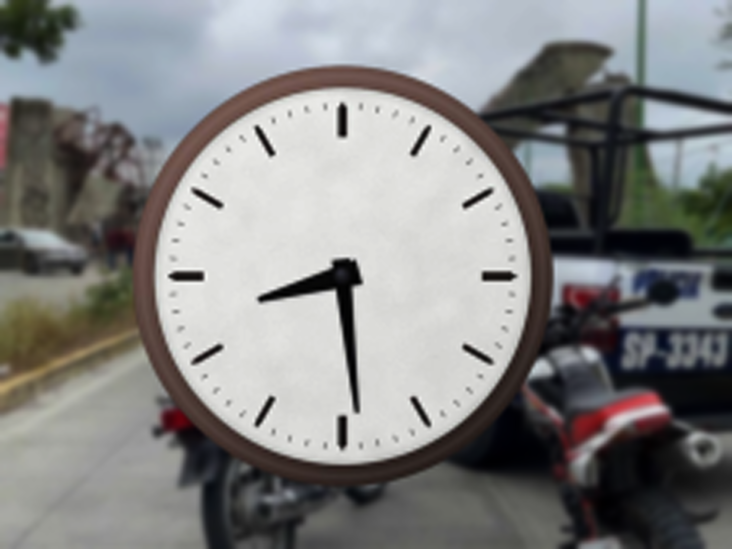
{"hour": 8, "minute": 29}
